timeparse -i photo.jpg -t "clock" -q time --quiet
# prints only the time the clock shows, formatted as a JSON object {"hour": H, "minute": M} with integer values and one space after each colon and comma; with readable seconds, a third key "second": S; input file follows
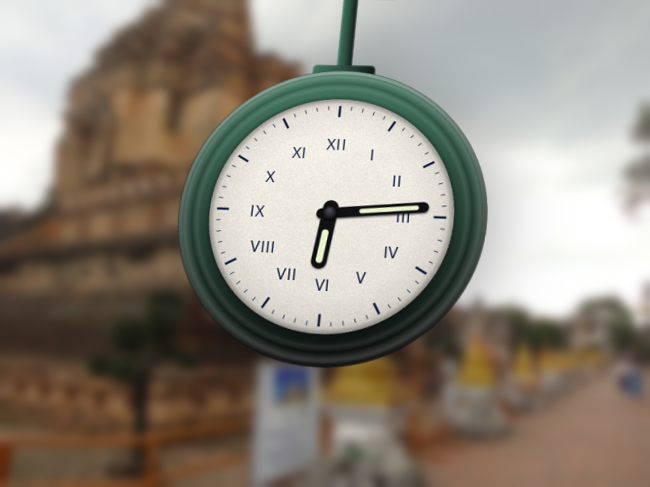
{"hour": 6, "minute": 14}
